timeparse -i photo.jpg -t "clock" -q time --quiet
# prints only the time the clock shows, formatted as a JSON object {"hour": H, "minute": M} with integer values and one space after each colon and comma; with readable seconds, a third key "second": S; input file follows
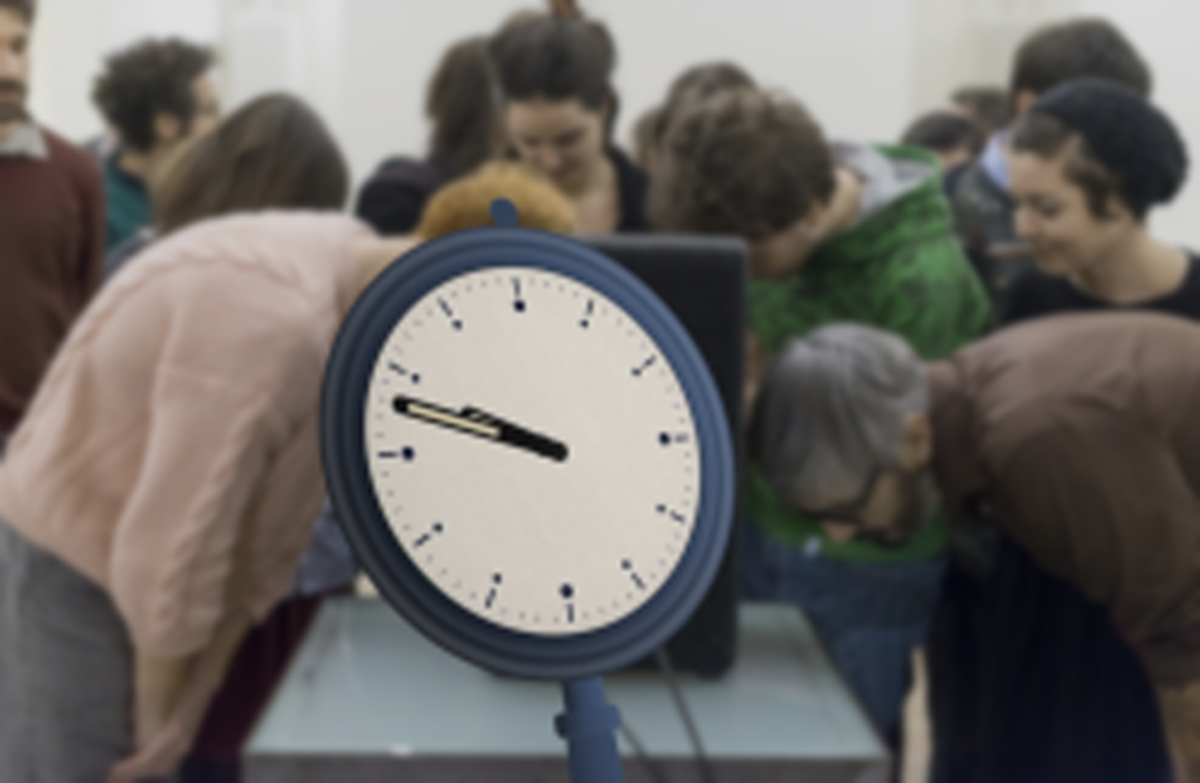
{"hour": 9, "minute": 48}
